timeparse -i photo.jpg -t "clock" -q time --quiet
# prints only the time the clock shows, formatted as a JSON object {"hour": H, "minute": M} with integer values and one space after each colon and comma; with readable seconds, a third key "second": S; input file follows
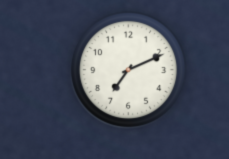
{"hour": 7, "minute": 11}
